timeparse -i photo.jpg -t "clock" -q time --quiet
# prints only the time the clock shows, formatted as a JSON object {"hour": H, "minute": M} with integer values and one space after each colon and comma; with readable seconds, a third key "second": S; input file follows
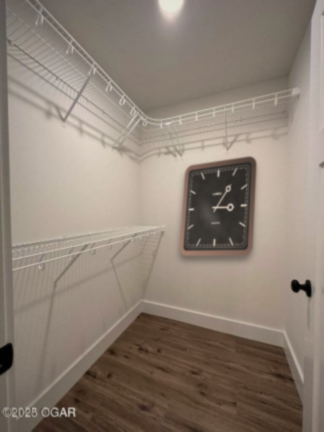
{"hour": 3, "minute": 6}
